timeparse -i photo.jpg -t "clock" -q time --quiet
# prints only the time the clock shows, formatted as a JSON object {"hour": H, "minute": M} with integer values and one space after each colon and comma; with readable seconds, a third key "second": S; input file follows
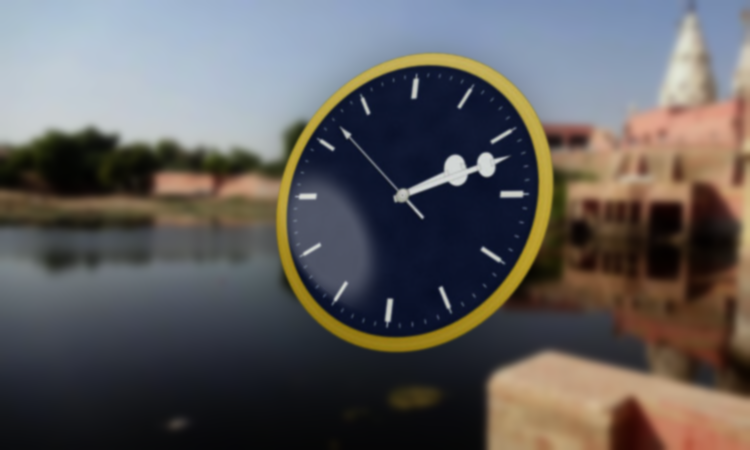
{"hour": 2, "minute": 11, "second": 52}
